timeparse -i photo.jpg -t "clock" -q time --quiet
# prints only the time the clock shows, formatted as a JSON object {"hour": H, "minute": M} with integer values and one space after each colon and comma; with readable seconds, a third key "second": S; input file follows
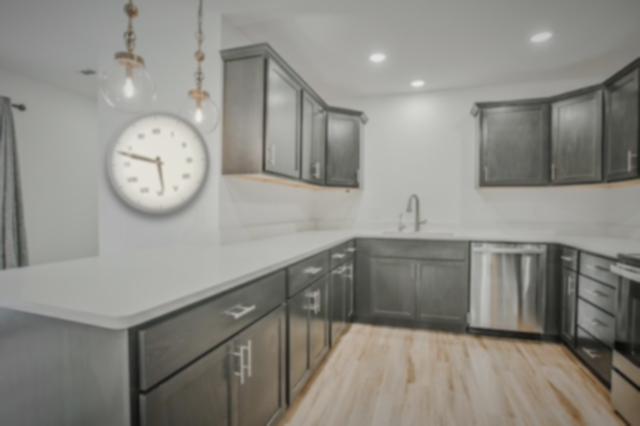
{"hour": 5, "minute": 48}
